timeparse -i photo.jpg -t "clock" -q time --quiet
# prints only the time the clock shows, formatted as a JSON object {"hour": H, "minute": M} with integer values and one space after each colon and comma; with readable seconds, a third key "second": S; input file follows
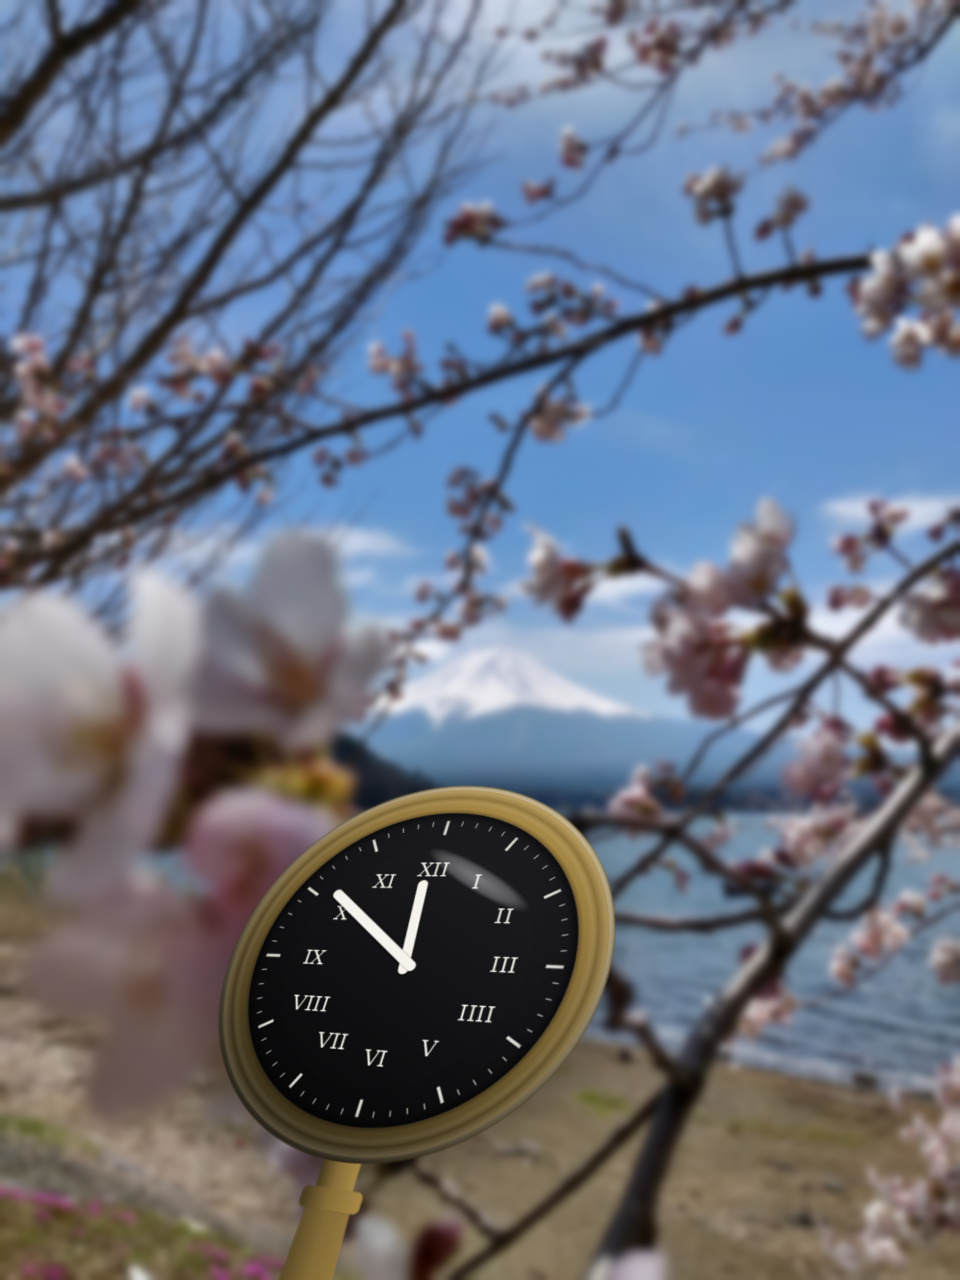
{"hour": 11, "minute": 51}
